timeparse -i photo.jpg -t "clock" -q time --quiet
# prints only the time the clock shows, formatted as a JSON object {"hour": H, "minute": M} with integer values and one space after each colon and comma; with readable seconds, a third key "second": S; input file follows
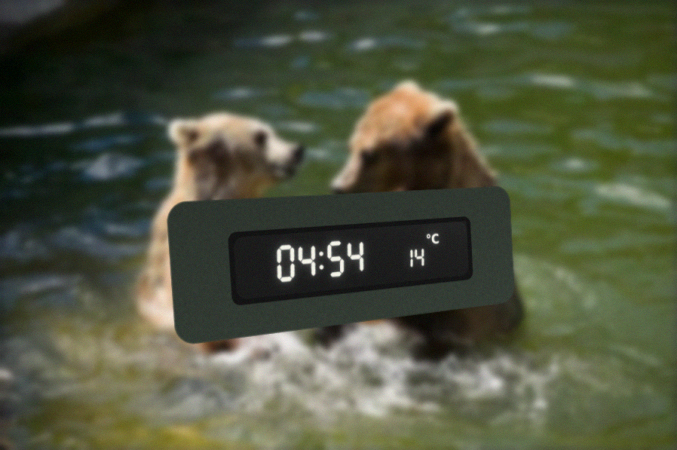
{"hour": 4, "minute": 54}
